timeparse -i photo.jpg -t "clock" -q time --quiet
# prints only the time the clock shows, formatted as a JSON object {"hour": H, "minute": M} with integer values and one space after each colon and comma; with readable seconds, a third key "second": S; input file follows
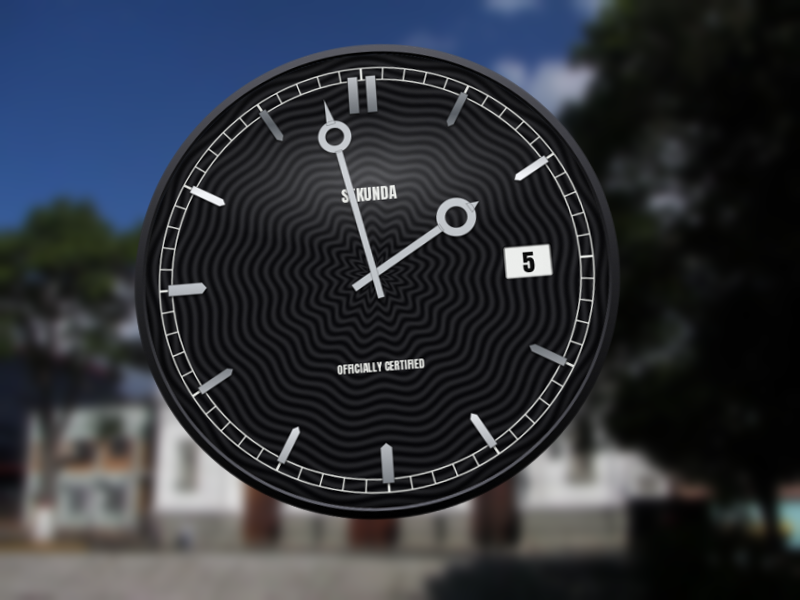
{"hour": 1, "minute": 58}
